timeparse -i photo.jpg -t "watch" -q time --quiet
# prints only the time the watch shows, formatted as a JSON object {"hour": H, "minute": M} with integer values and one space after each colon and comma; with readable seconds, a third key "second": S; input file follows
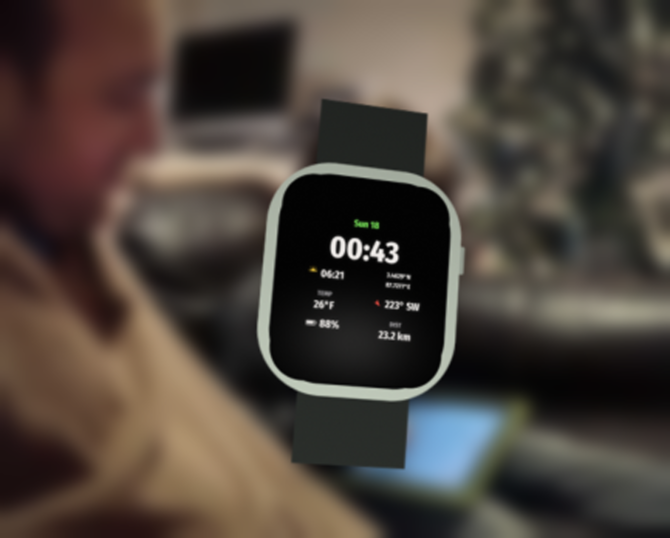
{"hour": 0, "minute": 43}
